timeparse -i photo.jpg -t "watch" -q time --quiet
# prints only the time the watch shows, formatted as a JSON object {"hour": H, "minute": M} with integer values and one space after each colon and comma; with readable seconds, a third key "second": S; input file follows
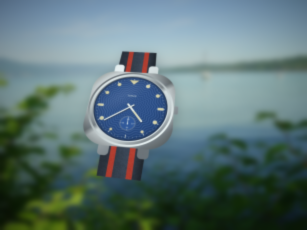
{"hour": 4, "minute": 39}
